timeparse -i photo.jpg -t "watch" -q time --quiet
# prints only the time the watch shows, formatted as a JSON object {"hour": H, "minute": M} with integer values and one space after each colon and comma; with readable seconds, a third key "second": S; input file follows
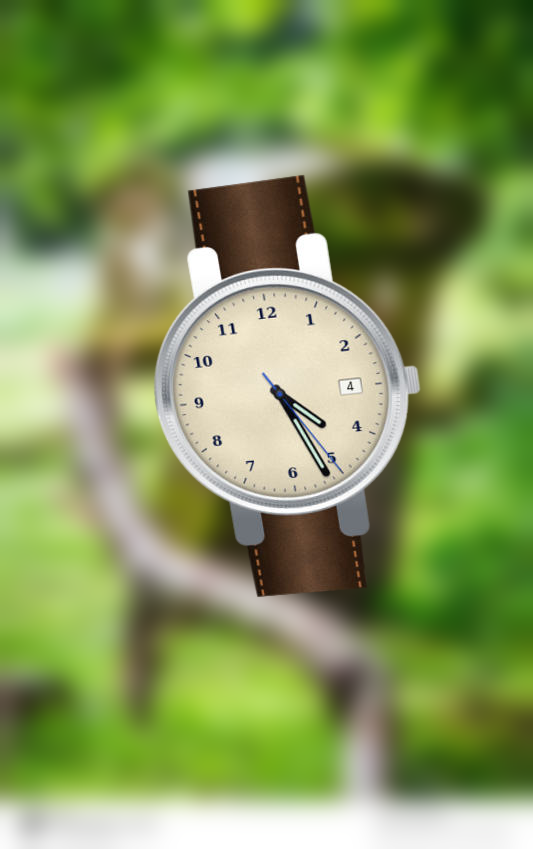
{"hour": 4, "minute": 26, "second": 25}
